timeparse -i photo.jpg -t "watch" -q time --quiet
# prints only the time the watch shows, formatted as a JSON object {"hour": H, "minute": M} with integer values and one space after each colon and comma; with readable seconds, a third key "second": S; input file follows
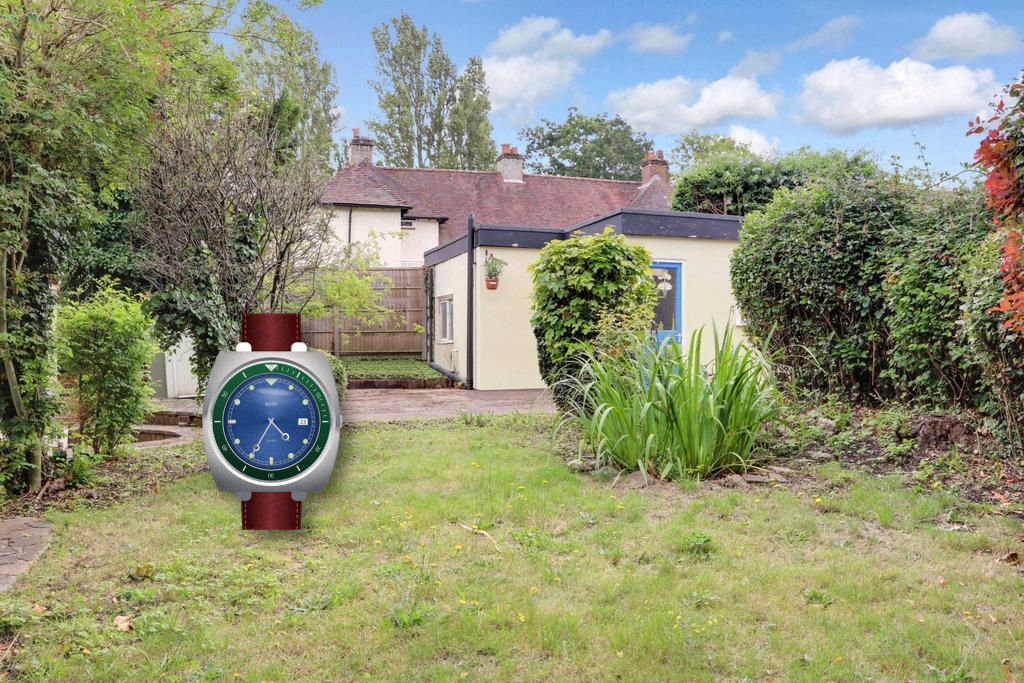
{"hour": 4, "minute": 35}
